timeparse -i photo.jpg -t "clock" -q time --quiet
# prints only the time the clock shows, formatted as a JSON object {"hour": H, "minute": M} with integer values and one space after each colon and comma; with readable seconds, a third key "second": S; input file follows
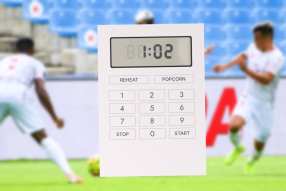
{"hour": 1, "minute": 2}
